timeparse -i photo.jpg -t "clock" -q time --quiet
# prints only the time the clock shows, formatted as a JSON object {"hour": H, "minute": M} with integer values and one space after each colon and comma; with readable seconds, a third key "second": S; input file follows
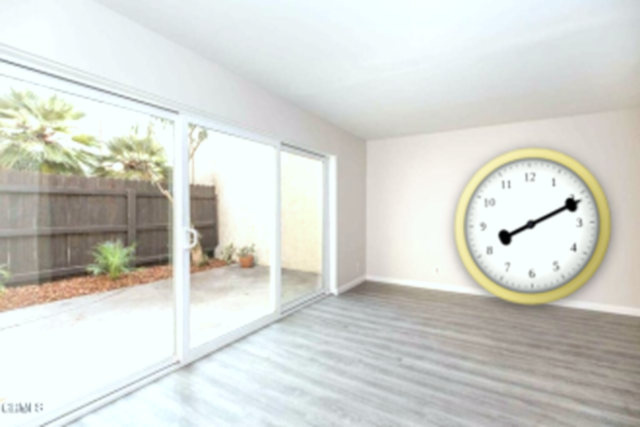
{"hour": 8, "minute": 11}
